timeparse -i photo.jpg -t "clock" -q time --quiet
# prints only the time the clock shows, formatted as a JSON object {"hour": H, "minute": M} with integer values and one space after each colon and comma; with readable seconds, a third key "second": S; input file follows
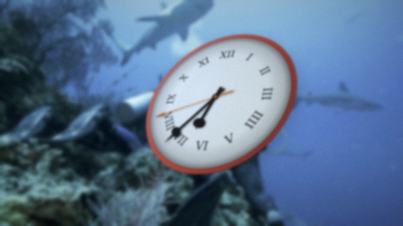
{"hour": 6, "minute": 36, "second": 42}
